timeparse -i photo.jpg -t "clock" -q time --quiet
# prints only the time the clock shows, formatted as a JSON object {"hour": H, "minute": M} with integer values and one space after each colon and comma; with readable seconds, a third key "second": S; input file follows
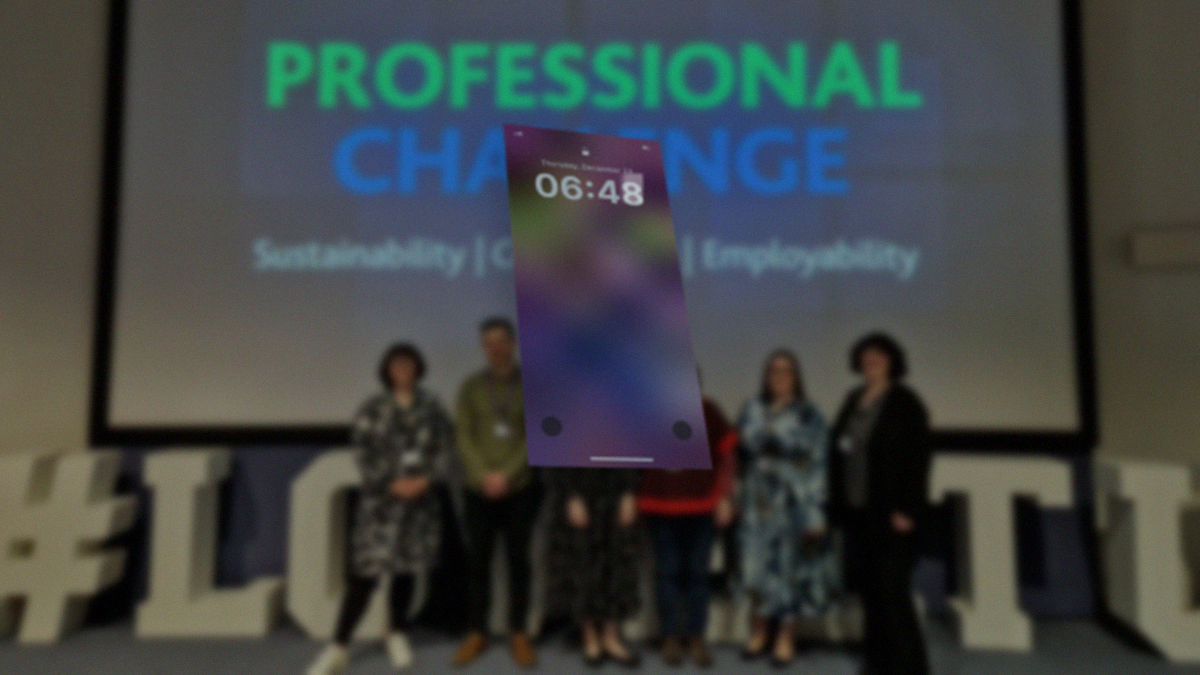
{"hour": 6, "minute": 48}
